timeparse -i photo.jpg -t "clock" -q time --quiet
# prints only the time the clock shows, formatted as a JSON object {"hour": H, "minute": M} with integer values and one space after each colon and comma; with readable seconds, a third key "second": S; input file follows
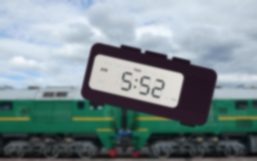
{"hour": 5, "minute": 52}
